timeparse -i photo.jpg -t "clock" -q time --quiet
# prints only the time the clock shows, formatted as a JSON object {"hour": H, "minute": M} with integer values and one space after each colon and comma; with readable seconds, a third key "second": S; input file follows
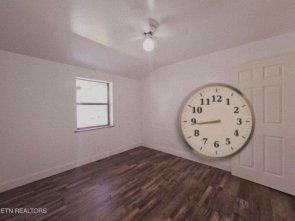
{"hour": 8, "minute": 44}
